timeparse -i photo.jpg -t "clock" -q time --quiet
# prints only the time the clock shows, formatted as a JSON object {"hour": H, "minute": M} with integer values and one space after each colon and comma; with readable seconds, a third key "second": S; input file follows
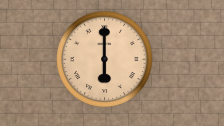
{"hour": 6, "minute": 0}
